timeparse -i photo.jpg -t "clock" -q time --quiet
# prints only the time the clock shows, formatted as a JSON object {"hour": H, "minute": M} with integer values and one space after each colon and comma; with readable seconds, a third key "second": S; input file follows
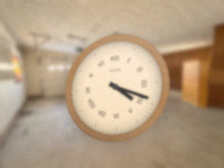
{"hour": 4, "minute": 19}
